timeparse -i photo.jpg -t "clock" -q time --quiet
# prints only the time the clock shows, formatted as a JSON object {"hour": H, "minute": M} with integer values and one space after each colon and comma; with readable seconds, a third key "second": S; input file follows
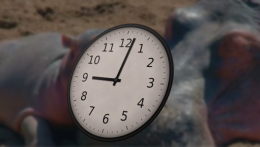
{"hour": 9, "minute": 2}
